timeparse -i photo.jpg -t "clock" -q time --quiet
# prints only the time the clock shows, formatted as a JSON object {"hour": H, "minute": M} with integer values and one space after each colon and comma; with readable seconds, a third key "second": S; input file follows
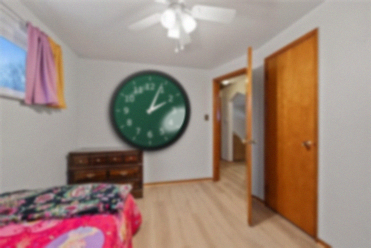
{"hour": 2, "minute": 4}
